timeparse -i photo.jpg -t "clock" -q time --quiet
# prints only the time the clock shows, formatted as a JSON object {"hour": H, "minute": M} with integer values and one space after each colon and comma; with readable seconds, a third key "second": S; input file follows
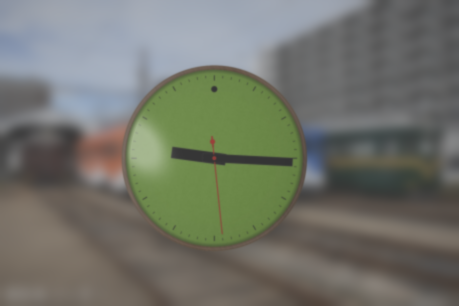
{"hour": 9, "minute": 15, "second": 29}
